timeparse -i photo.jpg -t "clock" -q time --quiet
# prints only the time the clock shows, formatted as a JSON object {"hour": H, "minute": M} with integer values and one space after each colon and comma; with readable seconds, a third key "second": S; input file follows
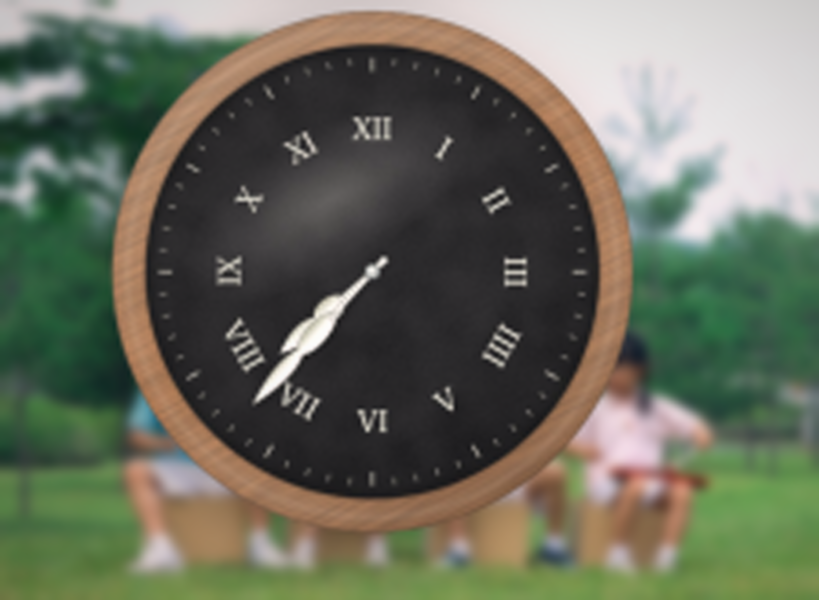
{"hour": 7, "minute": 37}
